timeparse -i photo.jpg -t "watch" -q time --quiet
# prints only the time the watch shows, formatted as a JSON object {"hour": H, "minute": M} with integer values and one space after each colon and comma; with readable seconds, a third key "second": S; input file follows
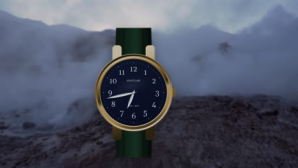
{"hour": 6, "minute": 43}
